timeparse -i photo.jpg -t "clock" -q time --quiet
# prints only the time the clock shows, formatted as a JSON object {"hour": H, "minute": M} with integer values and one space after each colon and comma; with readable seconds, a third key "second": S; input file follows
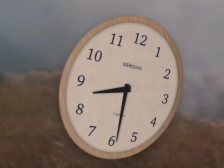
{"hour": 8, "minute": 29}
